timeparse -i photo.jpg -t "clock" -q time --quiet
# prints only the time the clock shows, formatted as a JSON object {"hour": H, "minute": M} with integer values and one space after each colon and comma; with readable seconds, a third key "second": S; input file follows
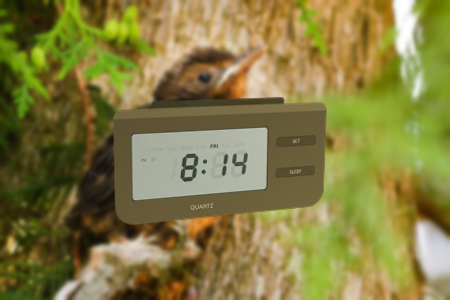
{"hour": 8, "minute": 14}
